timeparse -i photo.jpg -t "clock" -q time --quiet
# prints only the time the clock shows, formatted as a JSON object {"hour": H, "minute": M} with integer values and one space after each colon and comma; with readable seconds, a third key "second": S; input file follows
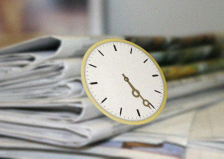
{"hour": 5, "minute": 26}
